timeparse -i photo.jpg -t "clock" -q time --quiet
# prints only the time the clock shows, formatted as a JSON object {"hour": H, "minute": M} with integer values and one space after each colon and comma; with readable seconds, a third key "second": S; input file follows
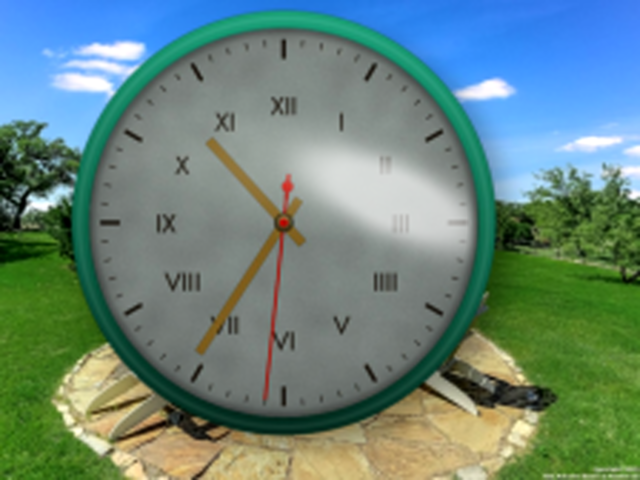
{"hour": 10, "minute": 35, "second": 31}
